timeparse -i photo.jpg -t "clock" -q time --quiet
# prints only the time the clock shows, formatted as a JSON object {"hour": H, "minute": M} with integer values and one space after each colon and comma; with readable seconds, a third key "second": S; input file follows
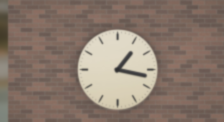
{"hour": 1, "minute": 17}
